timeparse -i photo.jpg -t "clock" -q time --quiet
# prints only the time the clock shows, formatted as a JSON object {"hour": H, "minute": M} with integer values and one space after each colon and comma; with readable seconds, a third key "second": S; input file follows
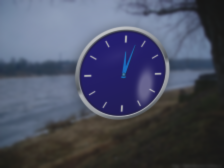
{"hour": 12, "minute": 3}
